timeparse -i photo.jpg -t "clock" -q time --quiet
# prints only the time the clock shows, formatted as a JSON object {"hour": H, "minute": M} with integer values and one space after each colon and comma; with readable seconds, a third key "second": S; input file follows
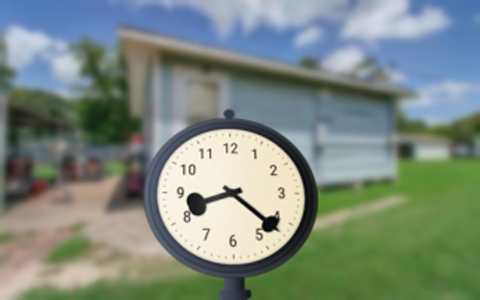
{"hour": 8, "minute": 22}
